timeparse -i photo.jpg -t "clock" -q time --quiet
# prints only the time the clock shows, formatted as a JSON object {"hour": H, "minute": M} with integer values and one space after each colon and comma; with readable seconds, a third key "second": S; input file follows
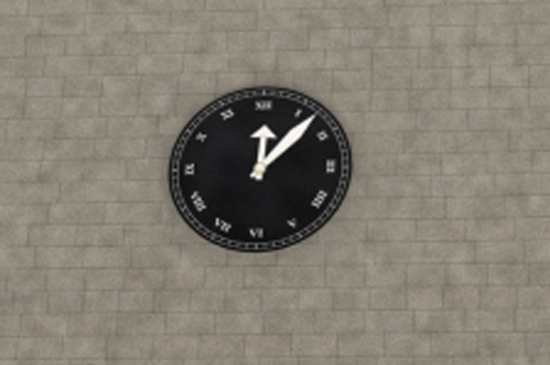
{"hour": 12, "minute": 7}
